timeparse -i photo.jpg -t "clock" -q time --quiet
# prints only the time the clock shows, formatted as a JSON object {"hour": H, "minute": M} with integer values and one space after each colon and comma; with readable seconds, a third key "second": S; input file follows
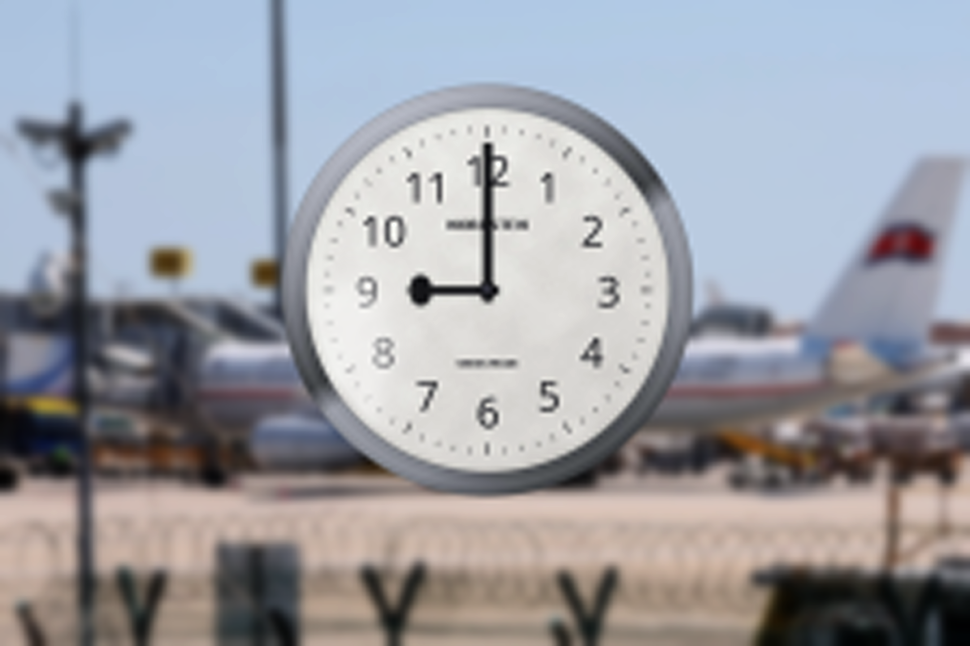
{"hour": 9, "minute": 0}
